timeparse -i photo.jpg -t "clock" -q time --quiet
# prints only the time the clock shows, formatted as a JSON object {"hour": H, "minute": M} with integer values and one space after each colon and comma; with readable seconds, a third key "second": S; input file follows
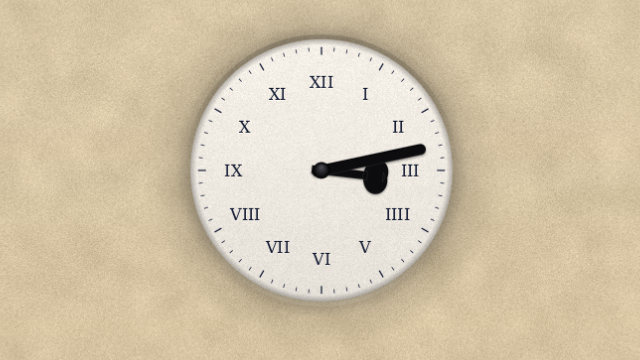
{"hour": 3, "minute": 13}
